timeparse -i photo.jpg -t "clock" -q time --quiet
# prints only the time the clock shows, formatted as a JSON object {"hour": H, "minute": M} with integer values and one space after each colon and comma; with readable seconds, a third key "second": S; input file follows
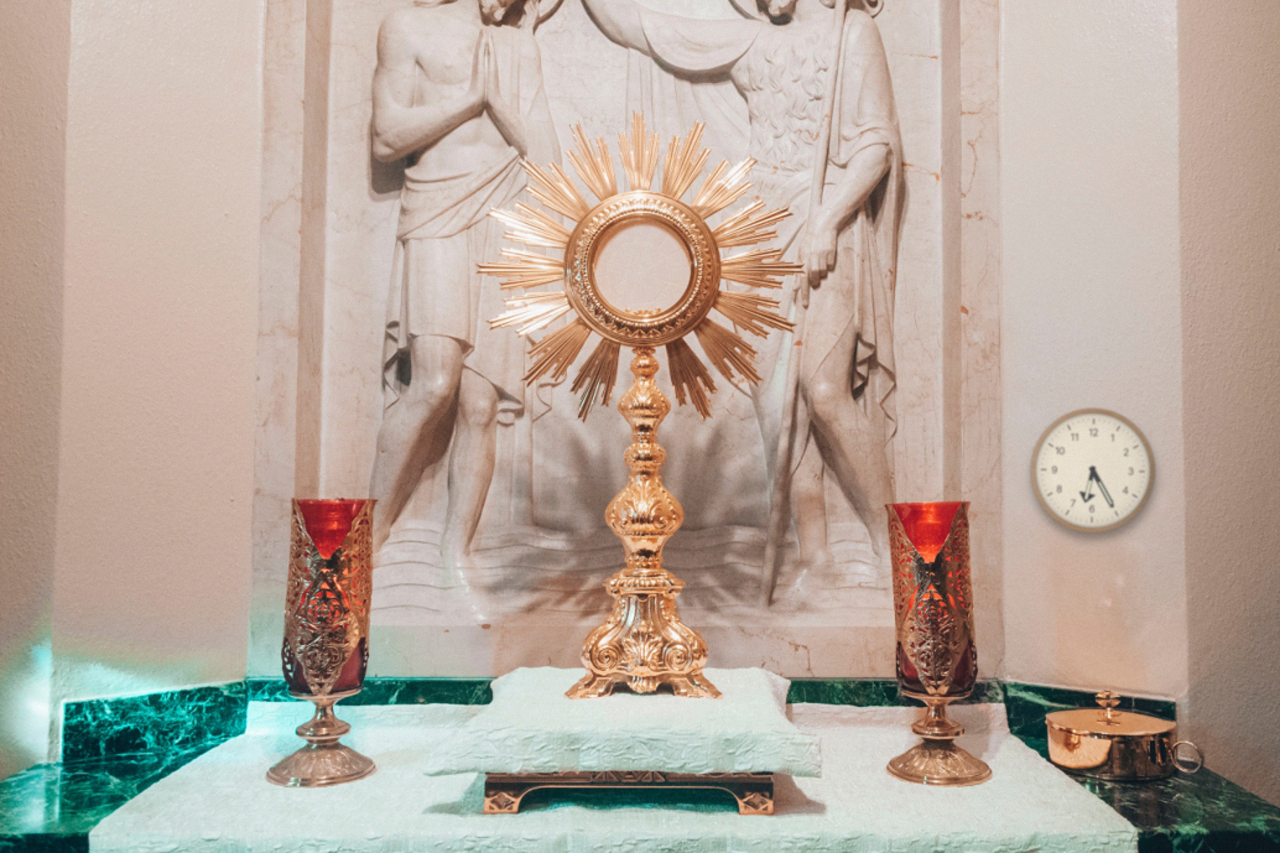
{"hour": 6, "minute": 25}
